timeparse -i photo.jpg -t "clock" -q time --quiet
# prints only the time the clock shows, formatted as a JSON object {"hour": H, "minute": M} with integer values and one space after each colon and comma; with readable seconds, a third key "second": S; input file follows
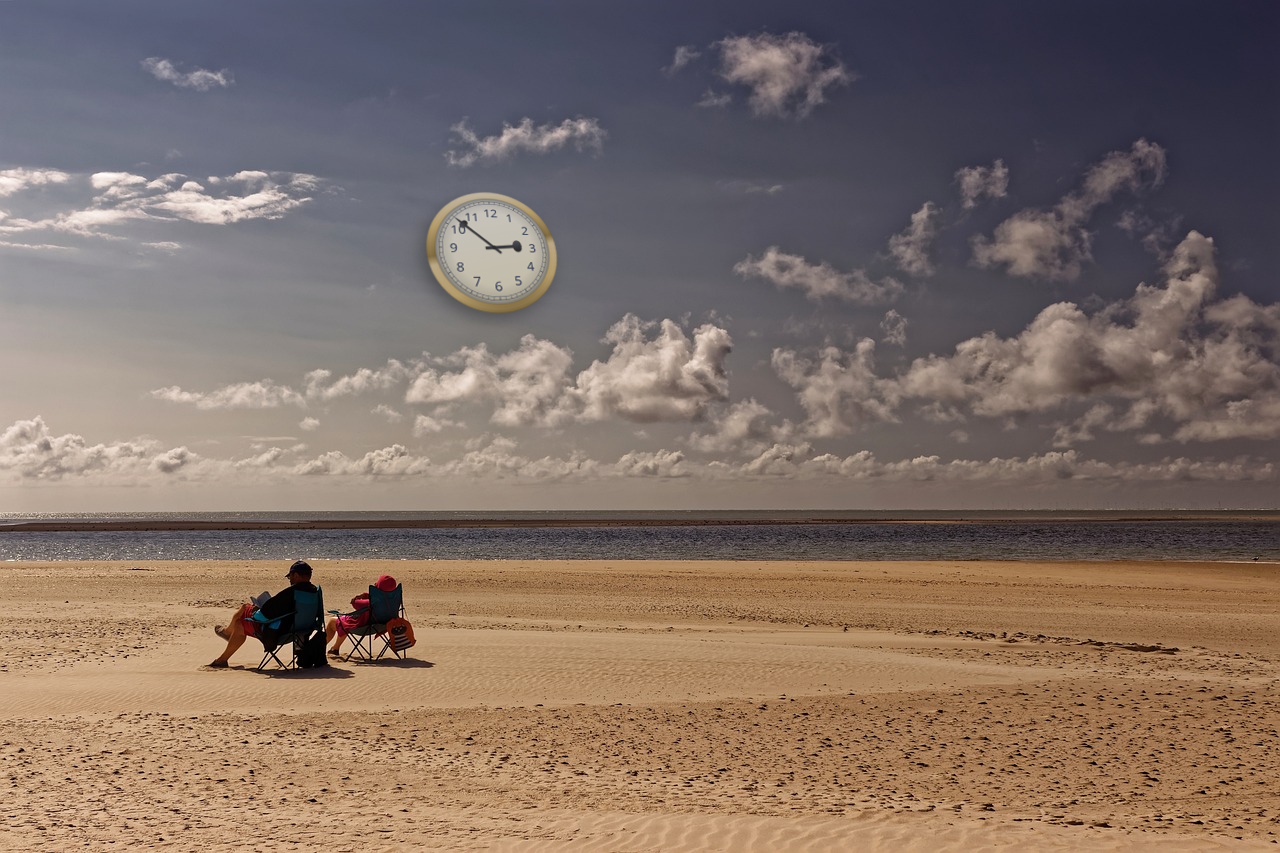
{"hour": 2, "minute": 52}
